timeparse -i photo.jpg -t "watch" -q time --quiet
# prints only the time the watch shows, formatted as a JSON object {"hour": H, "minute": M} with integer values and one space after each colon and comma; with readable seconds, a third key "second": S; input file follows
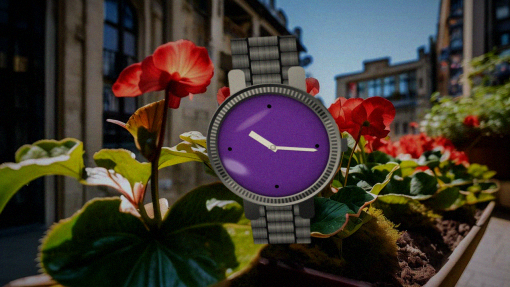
{"hour": 10, "minute": 16}
